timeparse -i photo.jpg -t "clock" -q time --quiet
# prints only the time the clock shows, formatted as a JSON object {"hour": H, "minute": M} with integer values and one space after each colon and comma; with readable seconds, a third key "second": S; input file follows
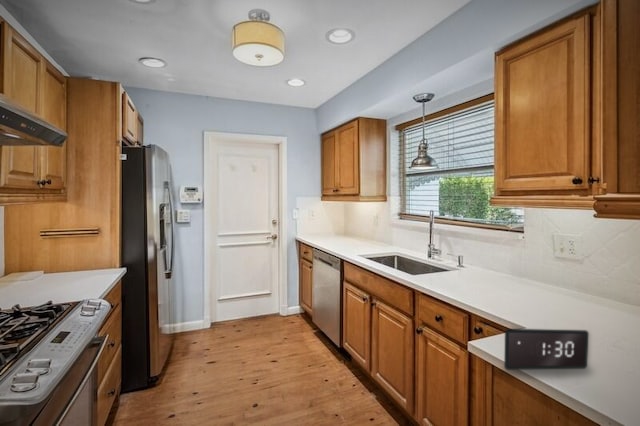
{"hour": 1, "minute": 30}
